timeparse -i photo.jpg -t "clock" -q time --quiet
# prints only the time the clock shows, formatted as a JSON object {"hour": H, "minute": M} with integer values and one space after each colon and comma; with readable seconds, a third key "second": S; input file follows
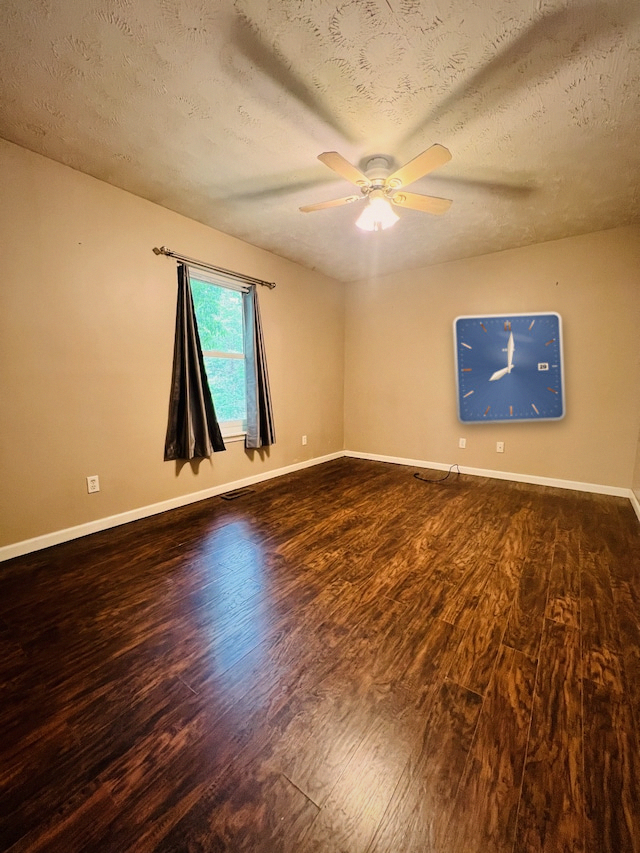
{"hour": 8, "minute": 1}
